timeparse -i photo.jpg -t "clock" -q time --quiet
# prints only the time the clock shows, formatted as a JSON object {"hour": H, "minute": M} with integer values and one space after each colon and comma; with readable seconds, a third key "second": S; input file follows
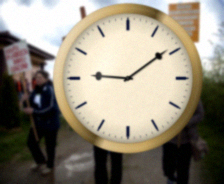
{"hour": 9, "minute": 9}
